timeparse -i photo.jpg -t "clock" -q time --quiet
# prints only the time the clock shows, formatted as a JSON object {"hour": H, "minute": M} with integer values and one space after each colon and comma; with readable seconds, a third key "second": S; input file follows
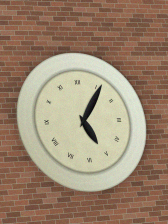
{"hour": 5, "minute": 6}
